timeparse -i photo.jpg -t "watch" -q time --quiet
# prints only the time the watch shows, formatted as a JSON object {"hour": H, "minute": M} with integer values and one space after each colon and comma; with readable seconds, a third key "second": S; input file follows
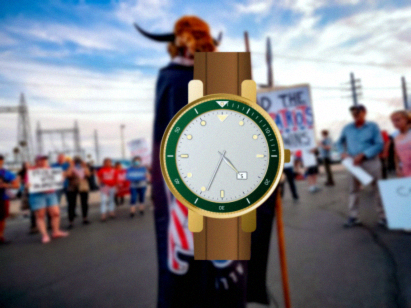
{"hour": 4, "minute": 34}
